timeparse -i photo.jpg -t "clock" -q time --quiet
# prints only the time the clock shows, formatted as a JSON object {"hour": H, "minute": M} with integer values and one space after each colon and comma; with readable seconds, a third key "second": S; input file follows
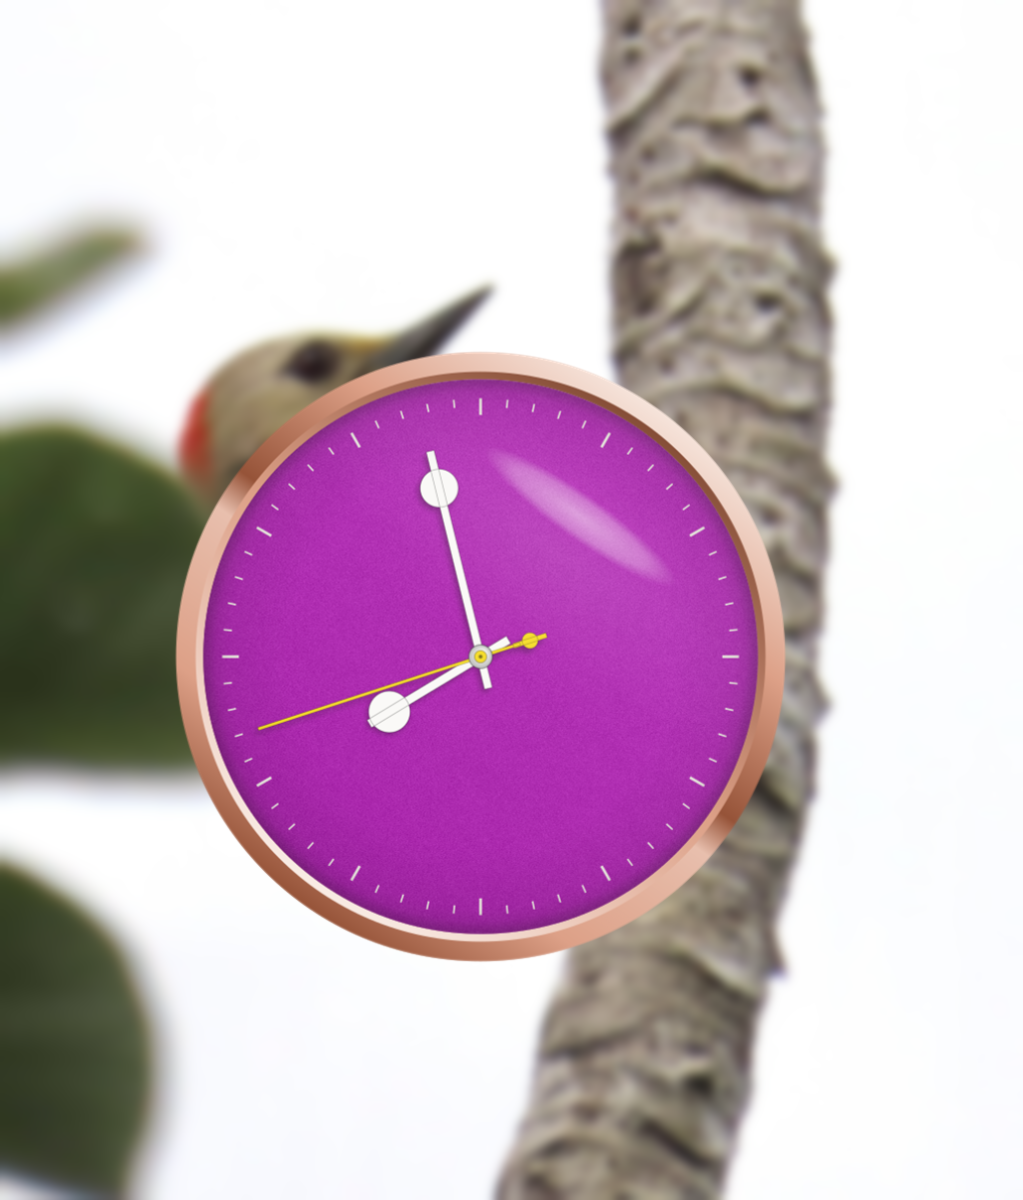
{"hour": 7, "minute": 57, "second": 42}
